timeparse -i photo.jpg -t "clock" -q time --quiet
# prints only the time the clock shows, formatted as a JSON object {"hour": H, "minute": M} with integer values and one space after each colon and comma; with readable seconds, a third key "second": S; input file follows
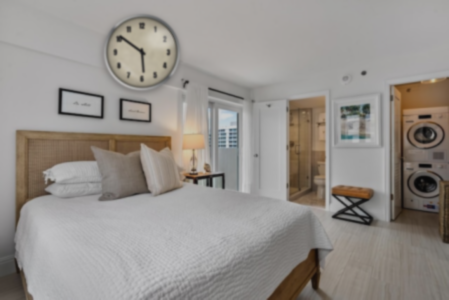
{"hour": 5, "minute": 51}
